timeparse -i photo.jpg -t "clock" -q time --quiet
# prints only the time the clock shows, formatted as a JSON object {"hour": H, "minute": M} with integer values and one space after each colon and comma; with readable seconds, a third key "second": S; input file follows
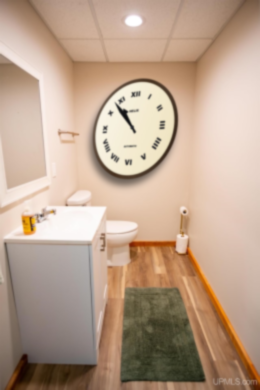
{"hour": 10, "minute": 53}
